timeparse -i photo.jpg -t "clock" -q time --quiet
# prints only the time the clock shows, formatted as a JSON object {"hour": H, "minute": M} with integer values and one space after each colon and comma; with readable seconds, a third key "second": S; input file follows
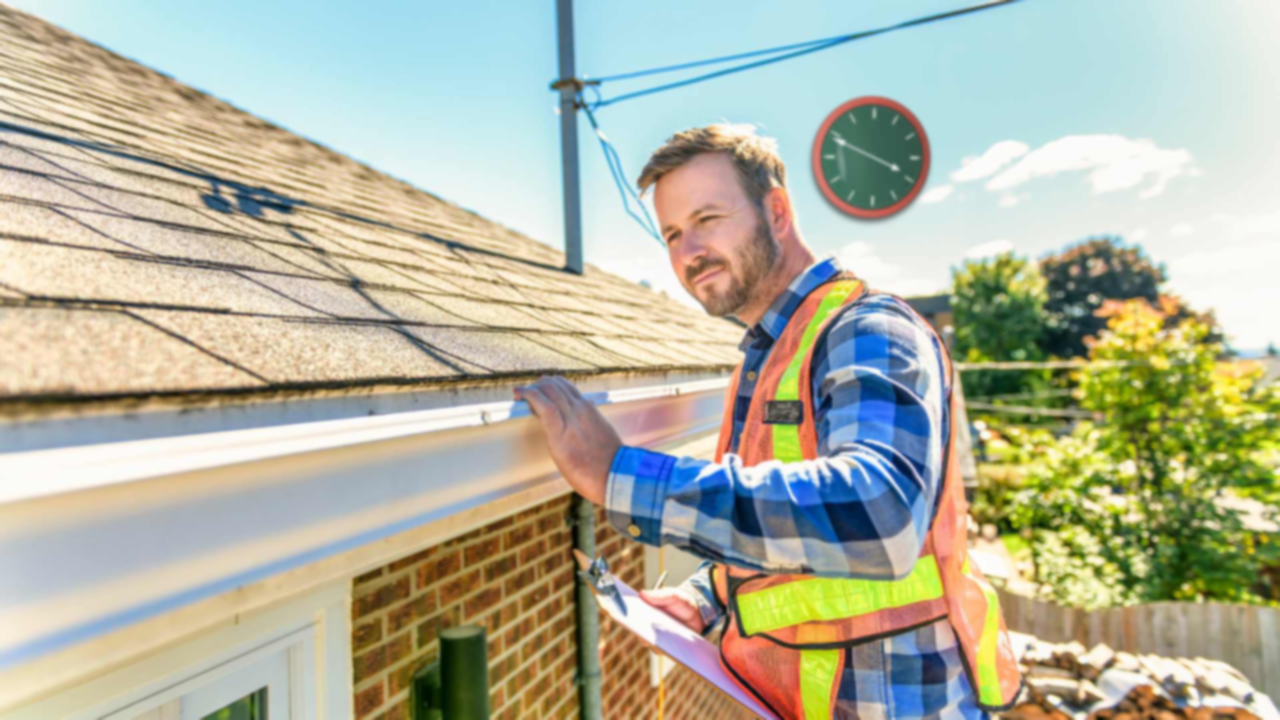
{"hour": 3, "minute": 49}
